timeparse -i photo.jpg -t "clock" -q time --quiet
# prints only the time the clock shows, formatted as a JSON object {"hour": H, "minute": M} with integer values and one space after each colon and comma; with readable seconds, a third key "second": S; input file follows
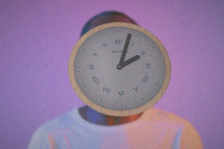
{"hour": 2, "minute": 3}
